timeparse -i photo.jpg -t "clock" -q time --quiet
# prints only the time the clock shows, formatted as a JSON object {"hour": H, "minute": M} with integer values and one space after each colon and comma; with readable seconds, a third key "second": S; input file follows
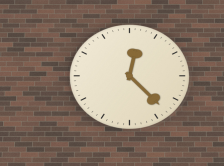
{"hour": 12, "minute": 23}
